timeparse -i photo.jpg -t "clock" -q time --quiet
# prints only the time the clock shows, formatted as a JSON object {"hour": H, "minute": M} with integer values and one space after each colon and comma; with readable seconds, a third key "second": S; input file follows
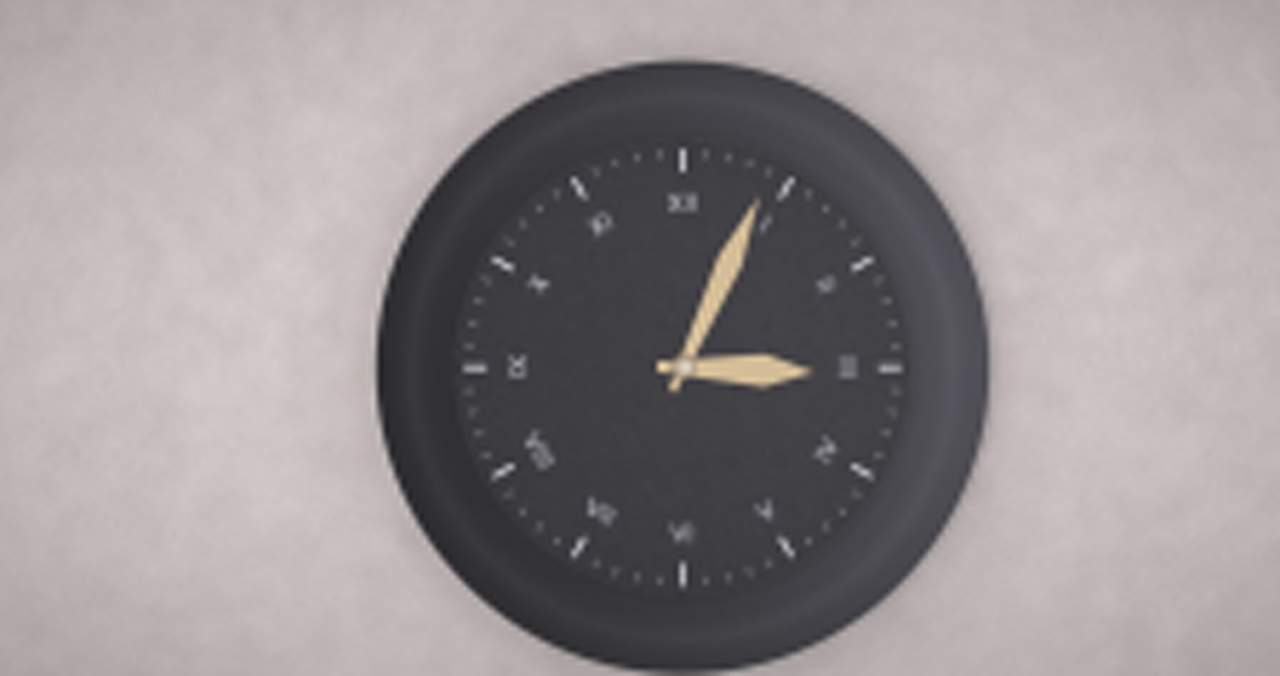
{"hour": 3, "minute": 4}
